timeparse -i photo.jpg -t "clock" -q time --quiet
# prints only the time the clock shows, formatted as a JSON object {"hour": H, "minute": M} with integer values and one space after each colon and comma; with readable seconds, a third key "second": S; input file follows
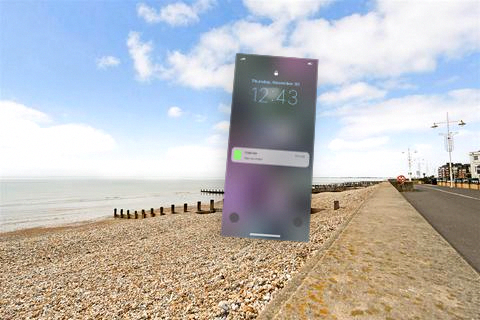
{"hour": 12, "minute": 43}
